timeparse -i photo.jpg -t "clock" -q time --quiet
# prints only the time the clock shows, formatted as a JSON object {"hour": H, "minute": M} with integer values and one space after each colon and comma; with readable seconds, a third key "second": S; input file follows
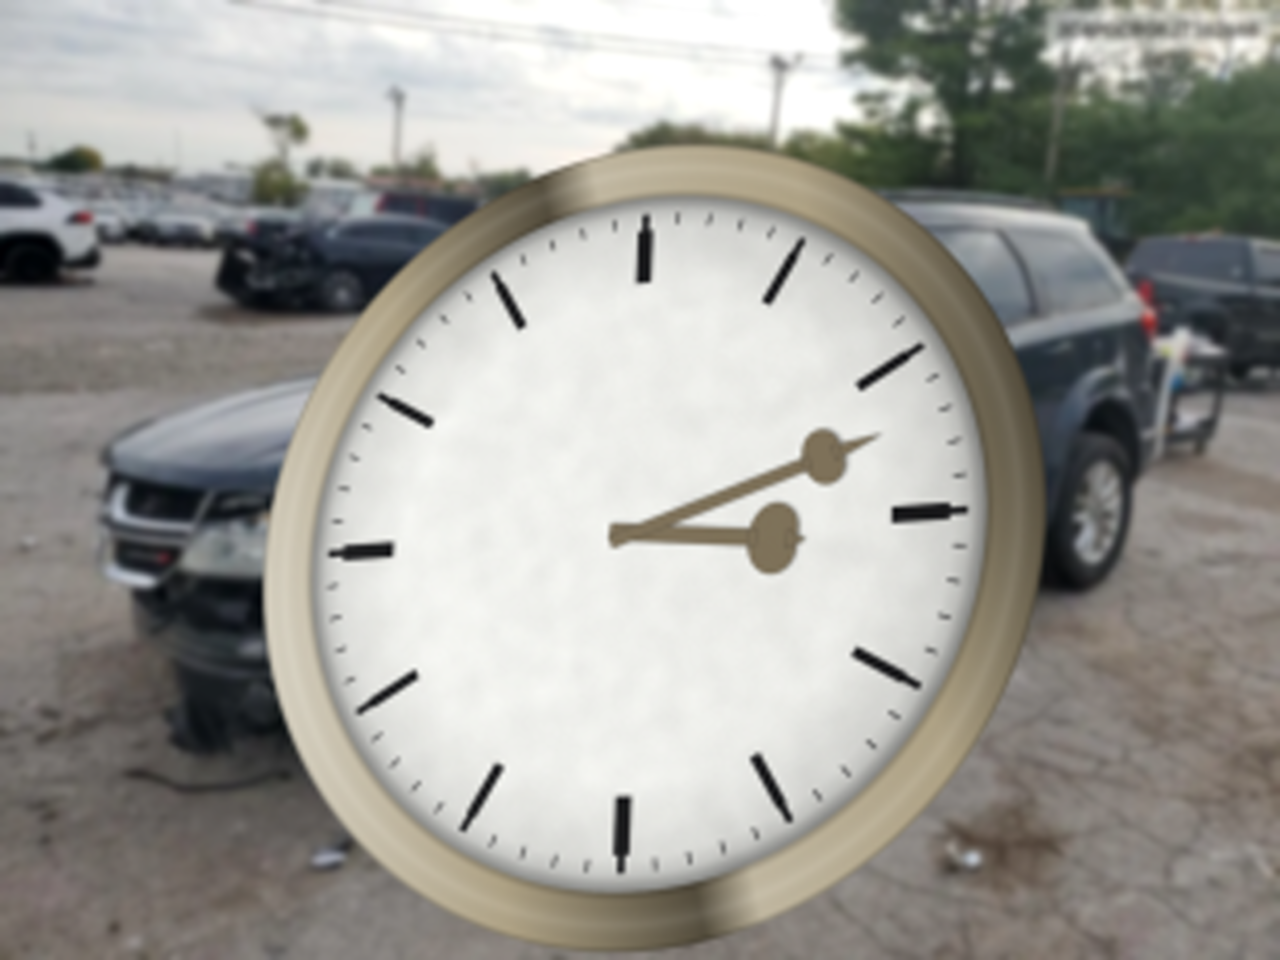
{"hour": 3, "minute": 12}
